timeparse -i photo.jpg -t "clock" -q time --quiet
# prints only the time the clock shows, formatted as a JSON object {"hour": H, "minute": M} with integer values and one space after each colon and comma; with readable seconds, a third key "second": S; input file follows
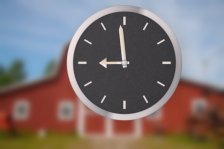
{"hour": 8, "minute": 59}
